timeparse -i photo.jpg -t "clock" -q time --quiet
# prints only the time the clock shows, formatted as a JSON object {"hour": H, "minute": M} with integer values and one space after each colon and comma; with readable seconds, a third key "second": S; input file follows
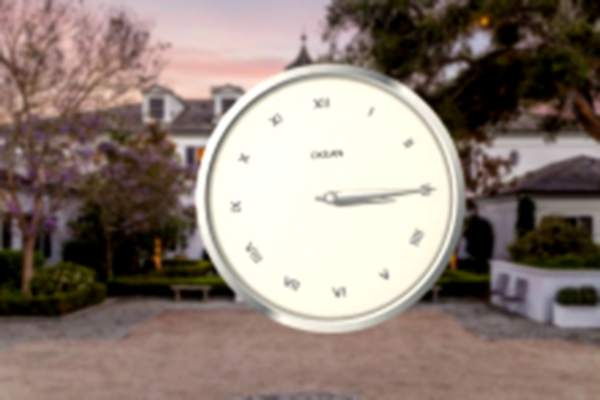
{"hour": 3, "minute": 15}
